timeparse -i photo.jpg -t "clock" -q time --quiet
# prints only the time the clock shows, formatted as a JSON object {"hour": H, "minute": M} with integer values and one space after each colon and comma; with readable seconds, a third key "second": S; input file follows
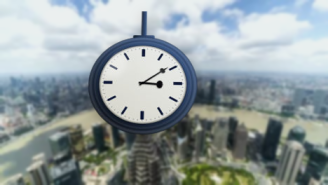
{"hour": 3, "minute": 9}
